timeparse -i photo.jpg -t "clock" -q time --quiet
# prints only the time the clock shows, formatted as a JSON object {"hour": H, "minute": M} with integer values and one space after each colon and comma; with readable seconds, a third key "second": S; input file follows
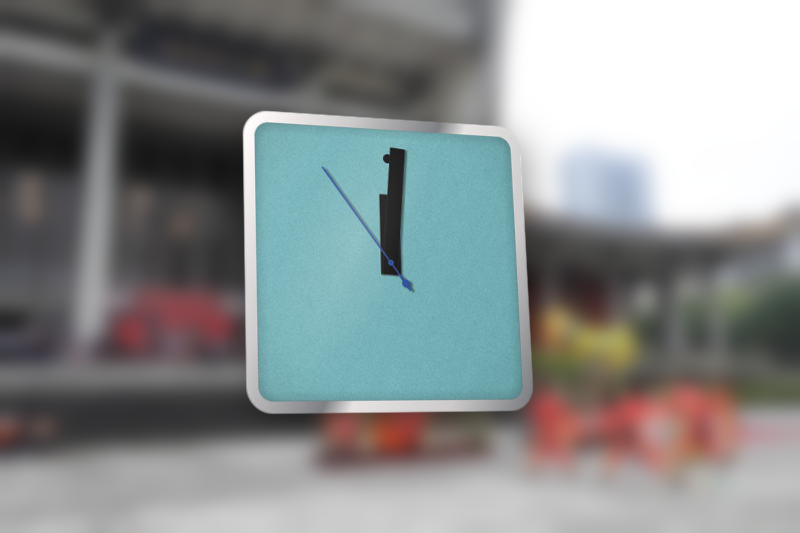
{"hour": 12, "minute": 0, "second": 54}
